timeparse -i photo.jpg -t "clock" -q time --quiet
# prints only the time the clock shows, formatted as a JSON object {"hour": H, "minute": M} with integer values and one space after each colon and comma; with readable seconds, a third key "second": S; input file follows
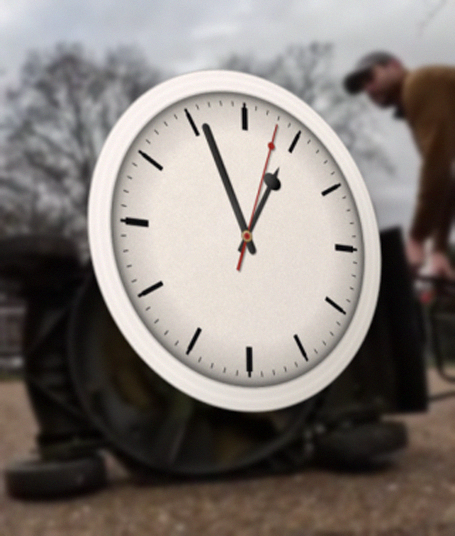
{"hour": 12, "minute": 56, "second": 3}
